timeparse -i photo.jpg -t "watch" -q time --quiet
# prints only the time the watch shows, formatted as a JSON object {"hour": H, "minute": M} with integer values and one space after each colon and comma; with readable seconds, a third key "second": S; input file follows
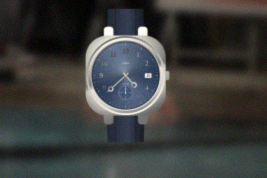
{"hour": 4, "minute": 38}
